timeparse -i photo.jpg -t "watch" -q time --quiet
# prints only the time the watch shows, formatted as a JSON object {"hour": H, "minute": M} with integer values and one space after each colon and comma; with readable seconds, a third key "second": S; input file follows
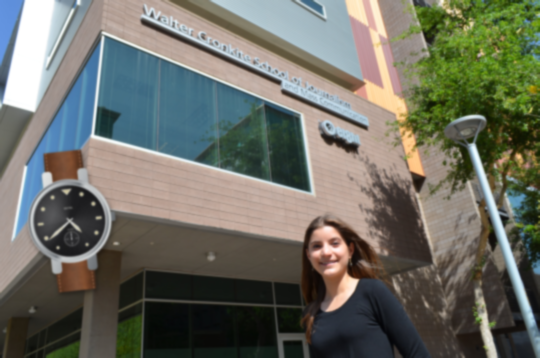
{"hour": 4, "minute": 39}
